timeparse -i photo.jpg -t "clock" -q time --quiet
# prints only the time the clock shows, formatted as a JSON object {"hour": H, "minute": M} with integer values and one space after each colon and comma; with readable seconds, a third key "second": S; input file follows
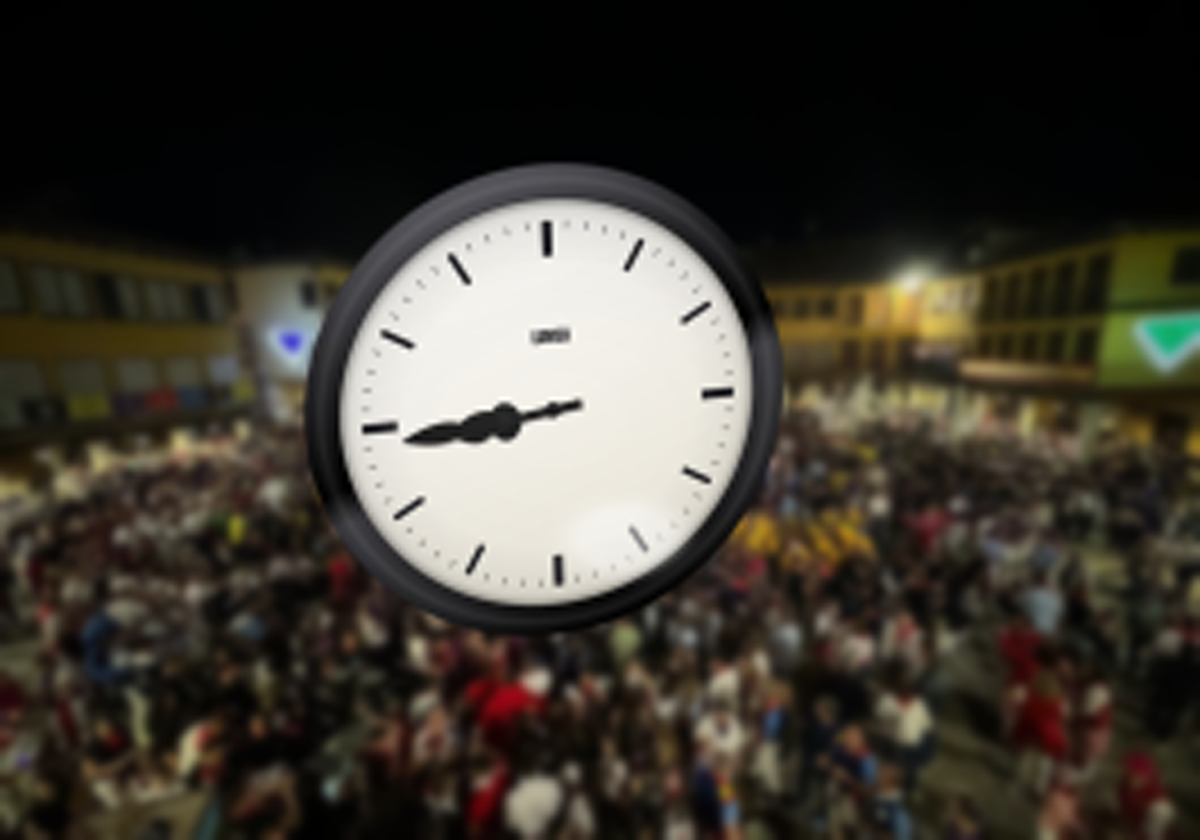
{"hour": 8, "minute": 44}
